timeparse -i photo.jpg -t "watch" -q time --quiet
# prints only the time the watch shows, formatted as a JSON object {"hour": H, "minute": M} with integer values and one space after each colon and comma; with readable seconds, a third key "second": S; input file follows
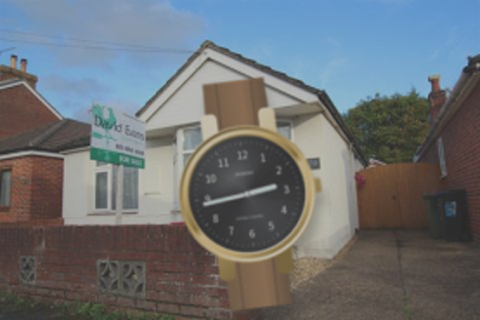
{"hour": 2, "minute": 44}
